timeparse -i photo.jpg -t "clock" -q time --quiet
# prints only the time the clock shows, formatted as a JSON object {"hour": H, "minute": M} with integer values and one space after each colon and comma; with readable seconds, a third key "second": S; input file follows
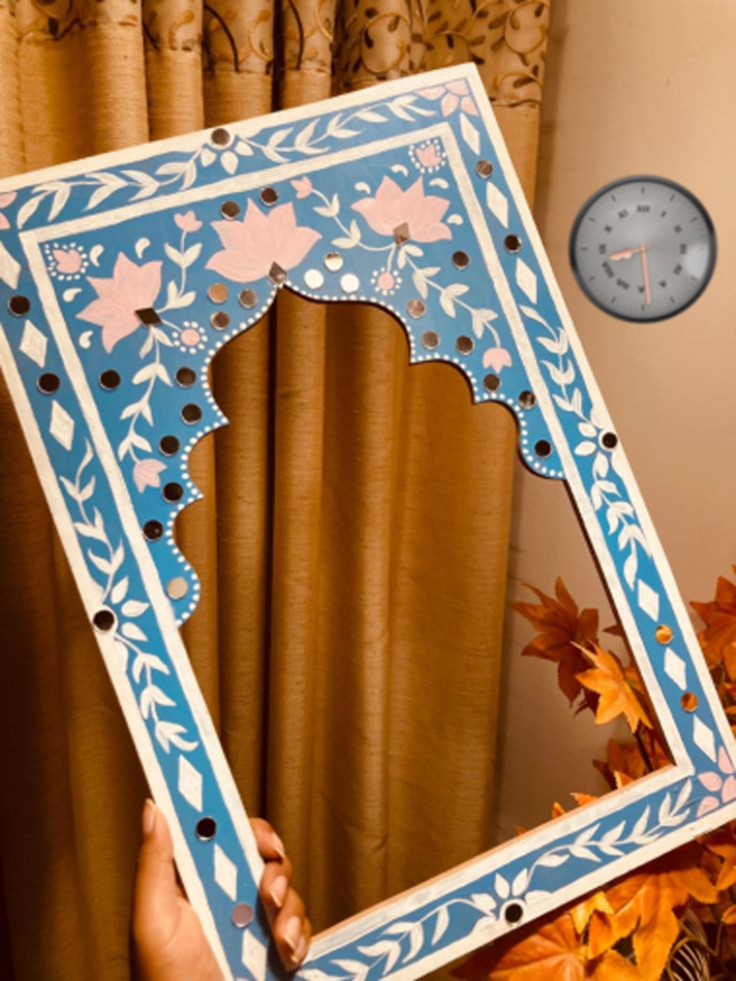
{"hour": 8, "minute": 29}
